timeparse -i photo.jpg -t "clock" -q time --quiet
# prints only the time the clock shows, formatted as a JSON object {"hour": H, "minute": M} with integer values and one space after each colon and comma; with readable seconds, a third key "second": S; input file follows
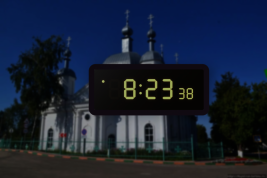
{"hour": 8, "minute": 23, "second": 38}
